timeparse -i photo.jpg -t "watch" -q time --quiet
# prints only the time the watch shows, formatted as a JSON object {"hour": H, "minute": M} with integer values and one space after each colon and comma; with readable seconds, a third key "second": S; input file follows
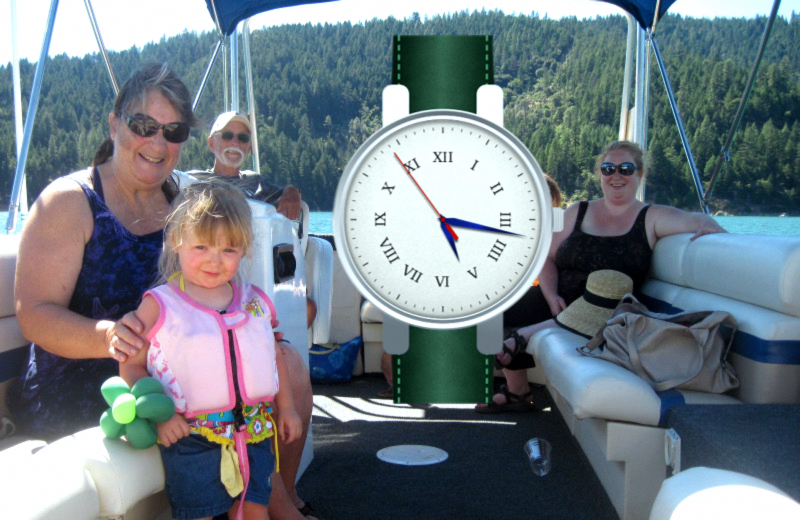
{"hour": 5, "minute": 16, "second": 54}
